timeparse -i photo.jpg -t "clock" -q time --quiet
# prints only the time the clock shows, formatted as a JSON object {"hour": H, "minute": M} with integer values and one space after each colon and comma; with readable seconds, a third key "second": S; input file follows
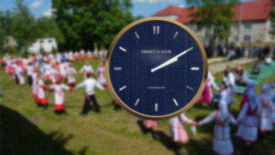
{"hour": 2, "minute": 10}
